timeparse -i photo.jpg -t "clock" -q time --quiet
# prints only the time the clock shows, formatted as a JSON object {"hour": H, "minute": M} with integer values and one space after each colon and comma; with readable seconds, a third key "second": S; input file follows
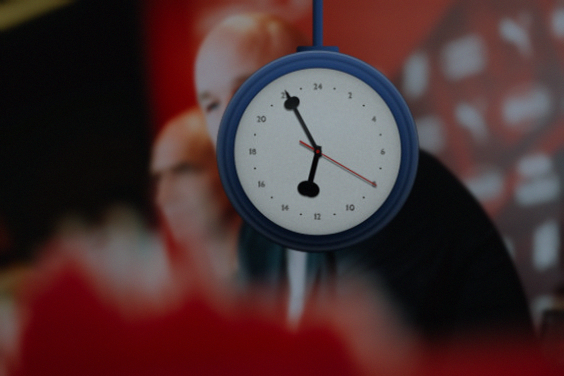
{"hour": 12, "minute": 55, "second": 20}
